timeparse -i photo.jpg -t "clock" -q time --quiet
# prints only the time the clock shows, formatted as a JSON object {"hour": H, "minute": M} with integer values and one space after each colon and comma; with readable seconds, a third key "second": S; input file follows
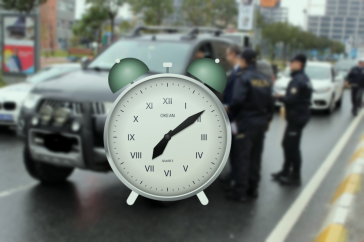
{"hour": 7, "minute": 9}
